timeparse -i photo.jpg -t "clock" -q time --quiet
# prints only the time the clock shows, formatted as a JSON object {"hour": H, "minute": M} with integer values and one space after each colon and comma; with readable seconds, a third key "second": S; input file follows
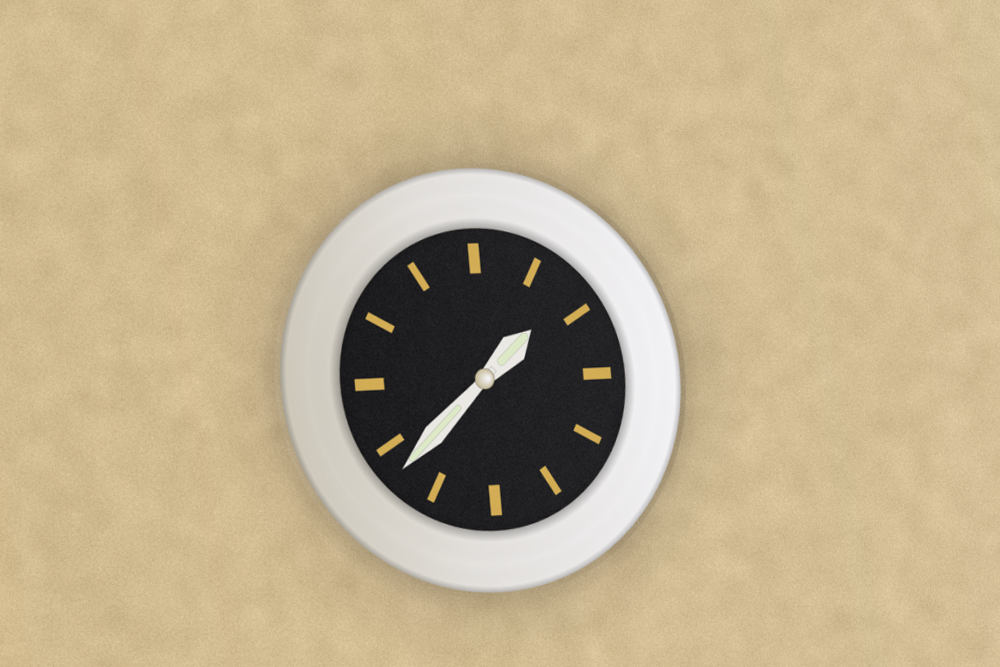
{"hour": 1, "minute": 38}
